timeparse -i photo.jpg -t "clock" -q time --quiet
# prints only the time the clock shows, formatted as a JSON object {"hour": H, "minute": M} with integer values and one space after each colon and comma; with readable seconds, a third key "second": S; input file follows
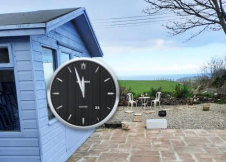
{"hour": 11, "minute": 57}
